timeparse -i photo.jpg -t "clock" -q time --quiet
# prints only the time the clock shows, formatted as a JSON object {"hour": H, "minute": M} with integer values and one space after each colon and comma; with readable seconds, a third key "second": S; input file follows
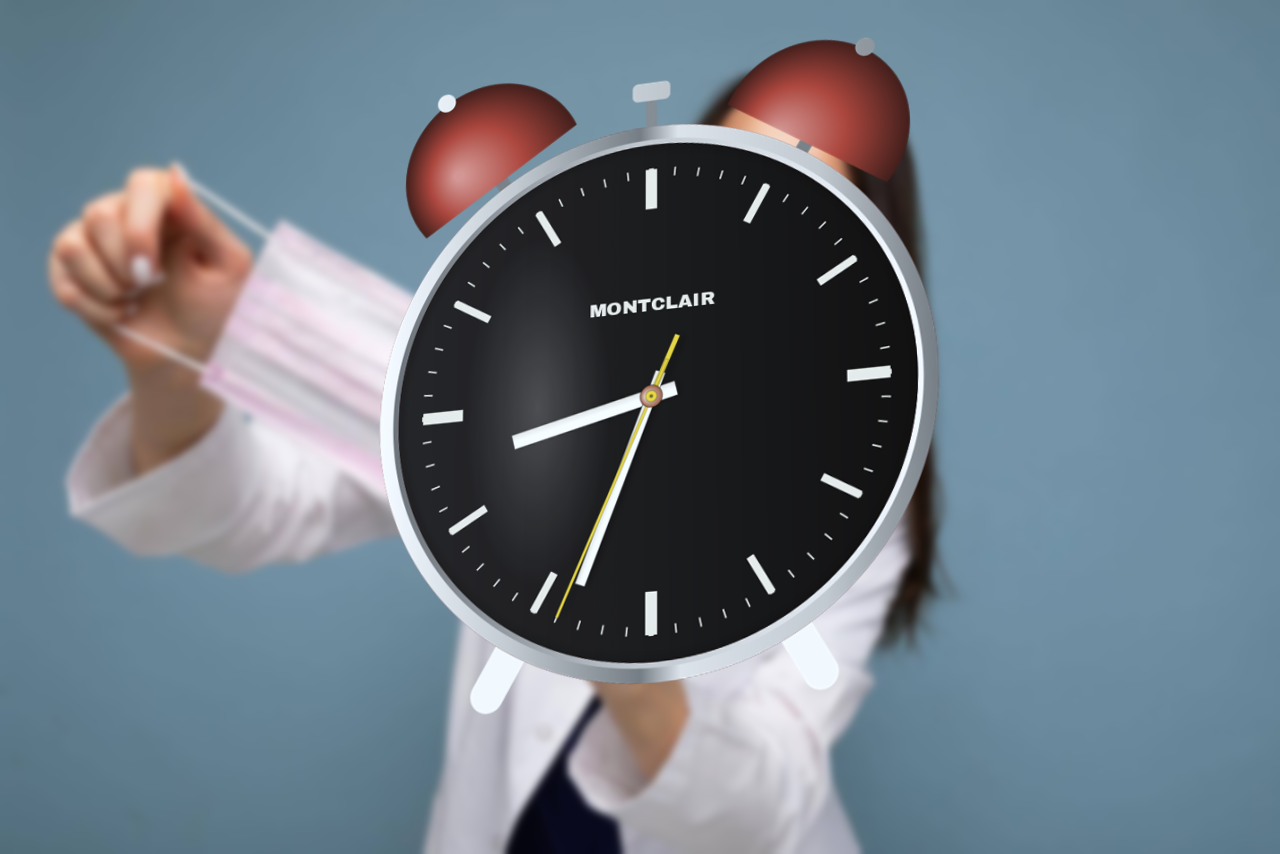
{"hour": 8, "minute": 33, "second": 34}
